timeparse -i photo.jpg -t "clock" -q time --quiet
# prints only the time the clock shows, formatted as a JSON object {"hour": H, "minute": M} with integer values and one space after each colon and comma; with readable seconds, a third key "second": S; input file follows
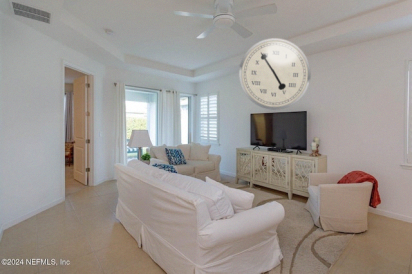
{"hour": 4, "minute": 54}
